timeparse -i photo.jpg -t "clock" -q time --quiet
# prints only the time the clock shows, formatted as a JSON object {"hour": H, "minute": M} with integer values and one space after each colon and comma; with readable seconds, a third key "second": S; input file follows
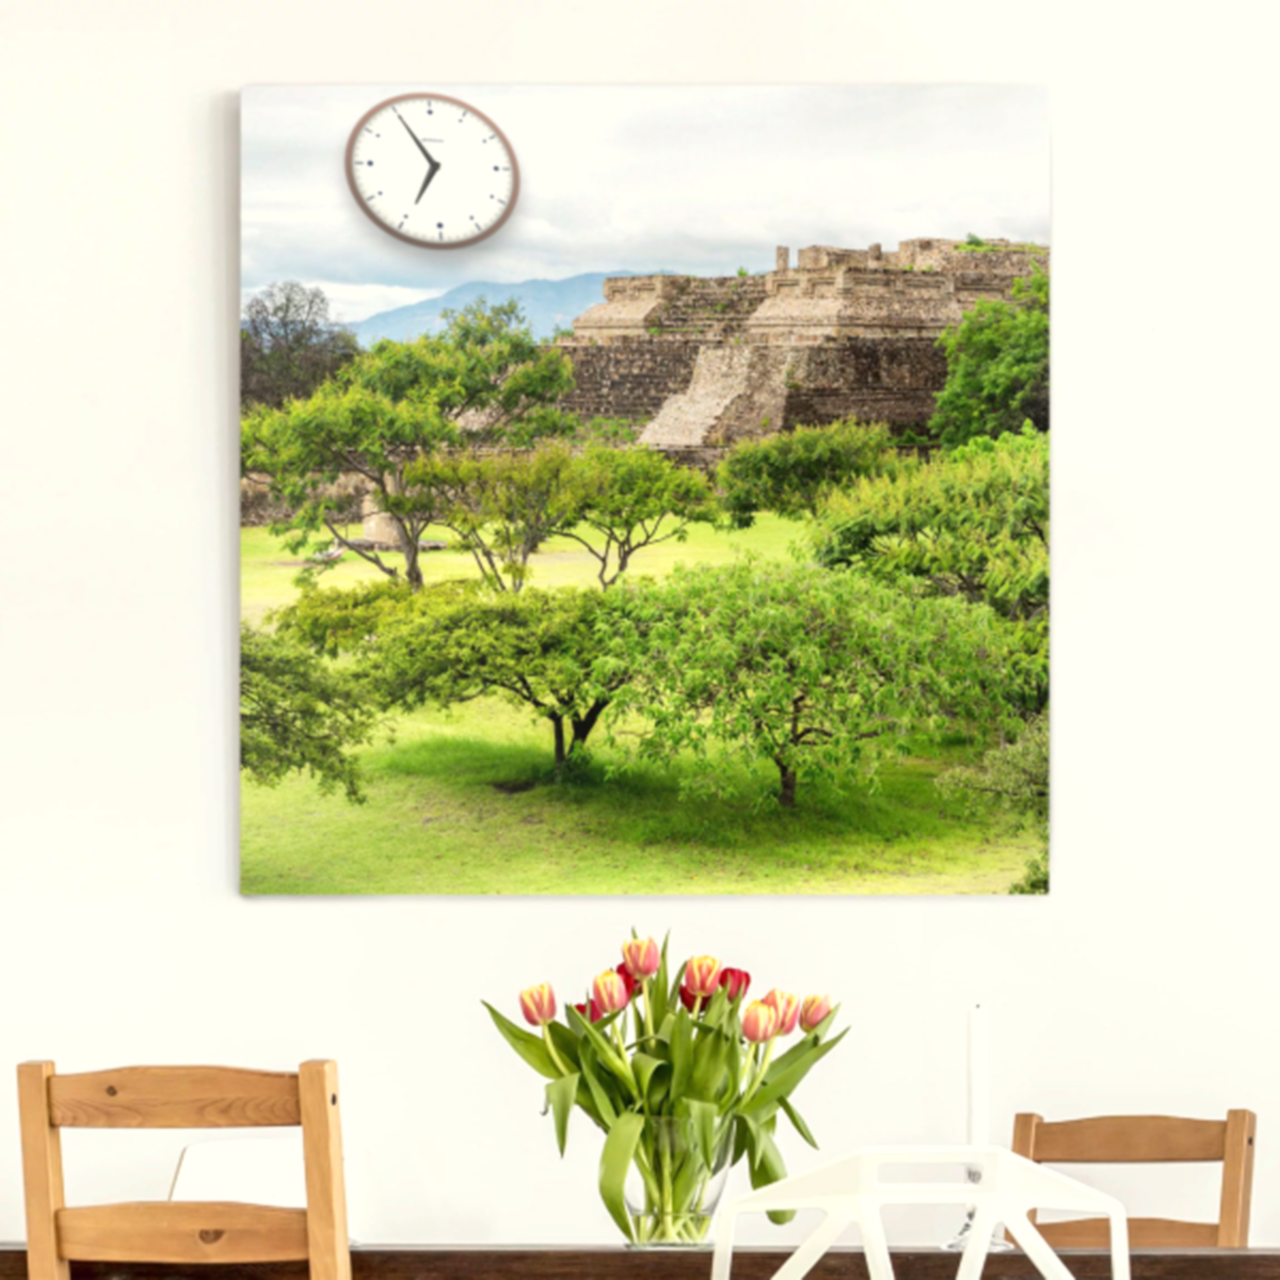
{"hour": 6, "minute": 55}
